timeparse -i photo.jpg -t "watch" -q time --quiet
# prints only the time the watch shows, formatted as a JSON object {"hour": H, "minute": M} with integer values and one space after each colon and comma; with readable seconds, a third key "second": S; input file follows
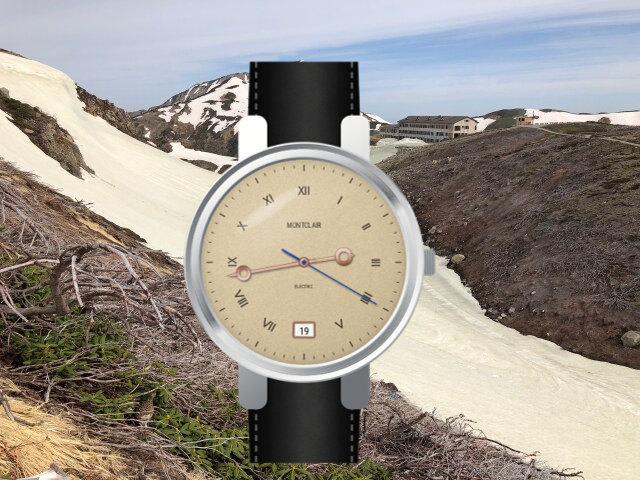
{"hour": 2, "minute": 43, "second": 20}
